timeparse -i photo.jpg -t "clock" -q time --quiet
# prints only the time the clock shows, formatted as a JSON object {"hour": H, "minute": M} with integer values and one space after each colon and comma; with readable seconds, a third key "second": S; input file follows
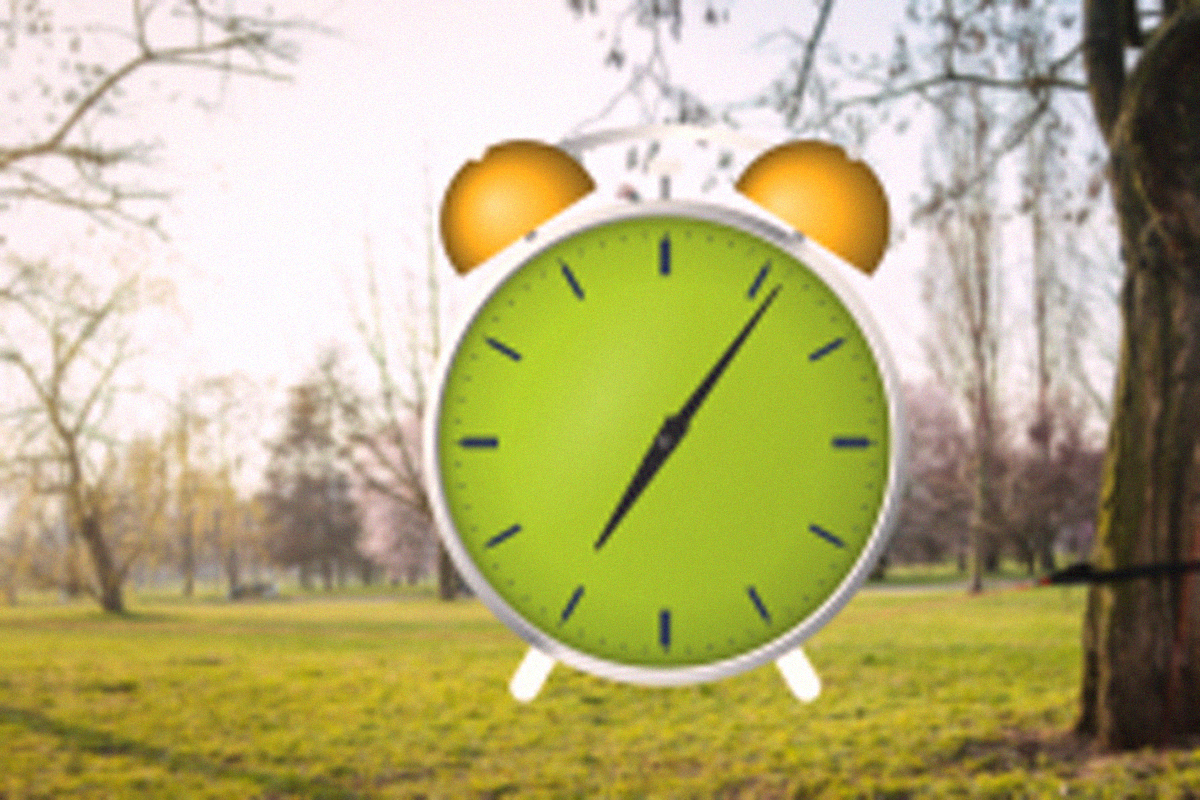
{"hour": 7, "minute": 6}
